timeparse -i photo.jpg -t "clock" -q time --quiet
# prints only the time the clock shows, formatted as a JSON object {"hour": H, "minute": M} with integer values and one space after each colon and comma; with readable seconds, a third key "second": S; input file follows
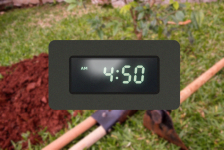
{"hour": 4, "minute": 50}
